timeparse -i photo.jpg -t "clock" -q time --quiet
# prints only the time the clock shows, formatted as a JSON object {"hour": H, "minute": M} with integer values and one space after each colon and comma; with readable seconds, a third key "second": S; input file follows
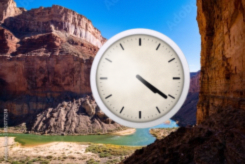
{"hour": 4, "minute": 21}
